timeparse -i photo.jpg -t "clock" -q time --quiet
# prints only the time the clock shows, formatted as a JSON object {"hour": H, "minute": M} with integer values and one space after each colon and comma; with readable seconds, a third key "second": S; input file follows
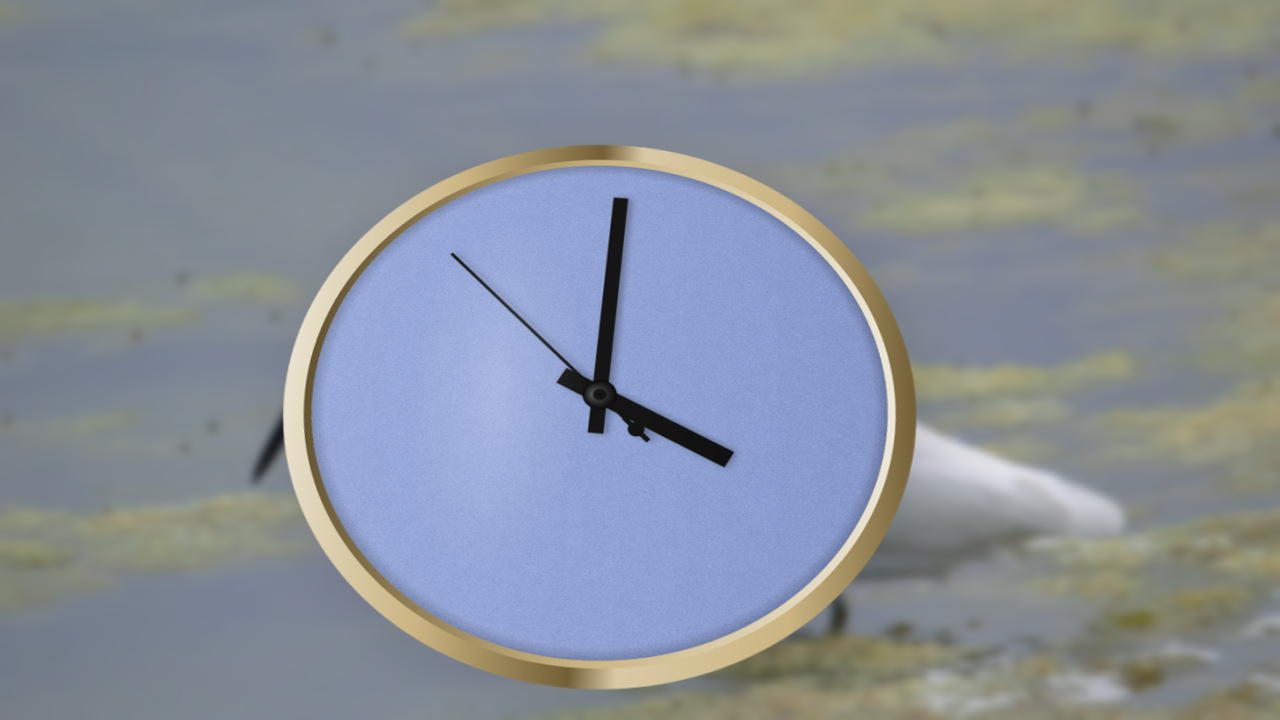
{"hour": 4, "minute": 0, "second": 53}
